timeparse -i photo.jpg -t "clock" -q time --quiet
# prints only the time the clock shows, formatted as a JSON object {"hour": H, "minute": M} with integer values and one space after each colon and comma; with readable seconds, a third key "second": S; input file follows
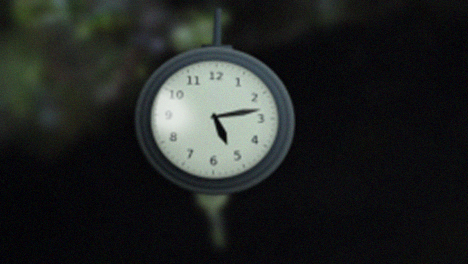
{"hour": 5, "minute": 13}
